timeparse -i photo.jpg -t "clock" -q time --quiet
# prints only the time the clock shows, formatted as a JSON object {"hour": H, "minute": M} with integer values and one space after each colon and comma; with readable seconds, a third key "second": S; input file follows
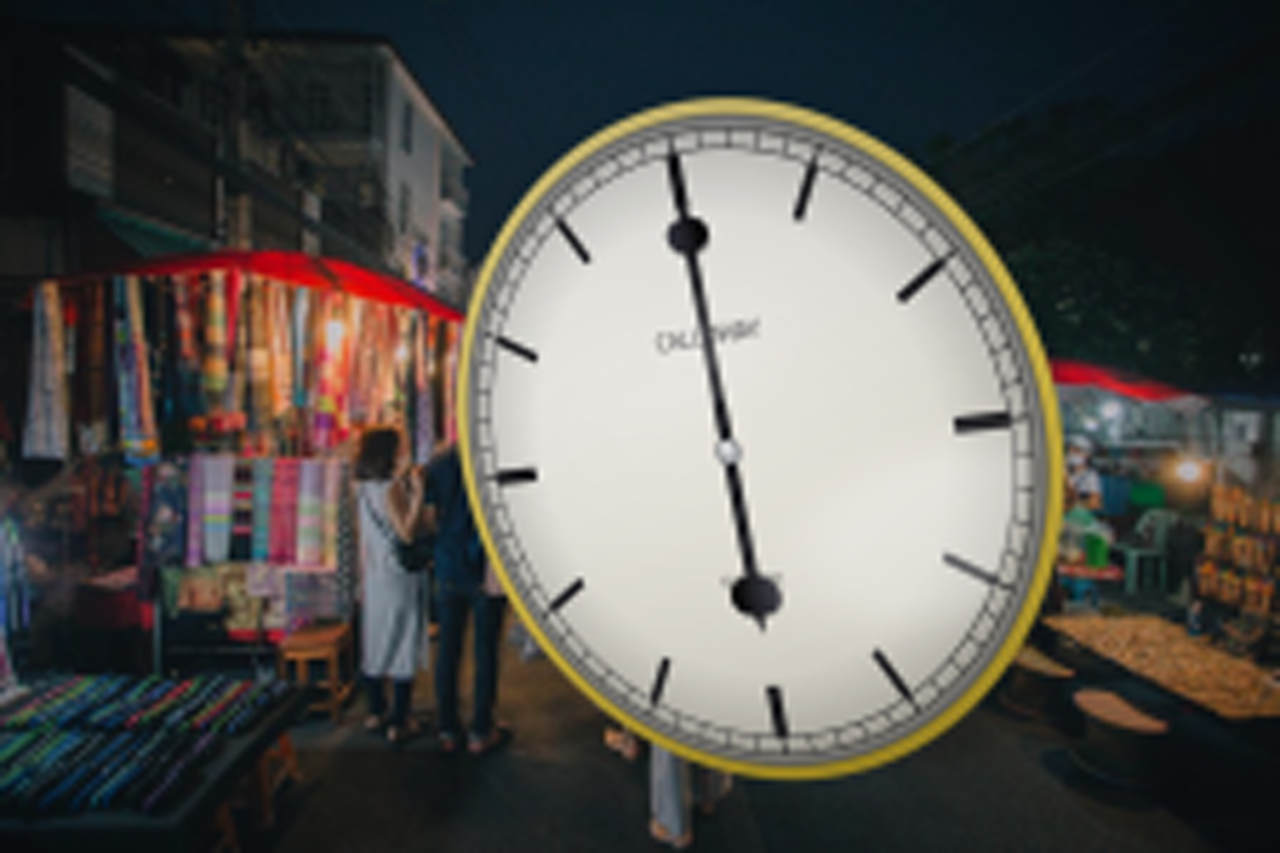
{"hour": 6, "minute": 0}
